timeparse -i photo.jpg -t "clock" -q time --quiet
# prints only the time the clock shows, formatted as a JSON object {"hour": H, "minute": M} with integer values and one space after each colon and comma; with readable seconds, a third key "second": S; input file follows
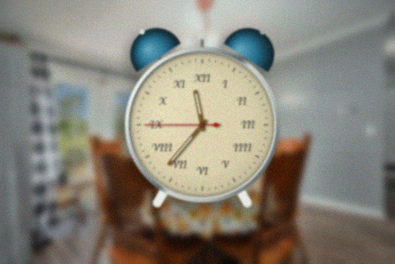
{"hour": 11, "minute": 36, "second": 45}
